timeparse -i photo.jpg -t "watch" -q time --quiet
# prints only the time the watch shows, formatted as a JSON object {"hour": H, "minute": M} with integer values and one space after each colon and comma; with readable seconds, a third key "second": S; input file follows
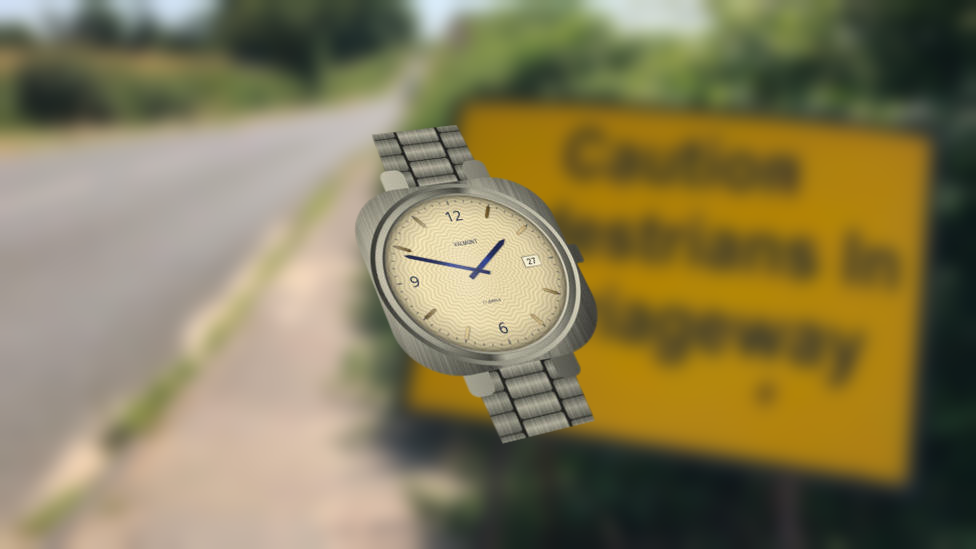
{"hour": 1, "minute": 49}
